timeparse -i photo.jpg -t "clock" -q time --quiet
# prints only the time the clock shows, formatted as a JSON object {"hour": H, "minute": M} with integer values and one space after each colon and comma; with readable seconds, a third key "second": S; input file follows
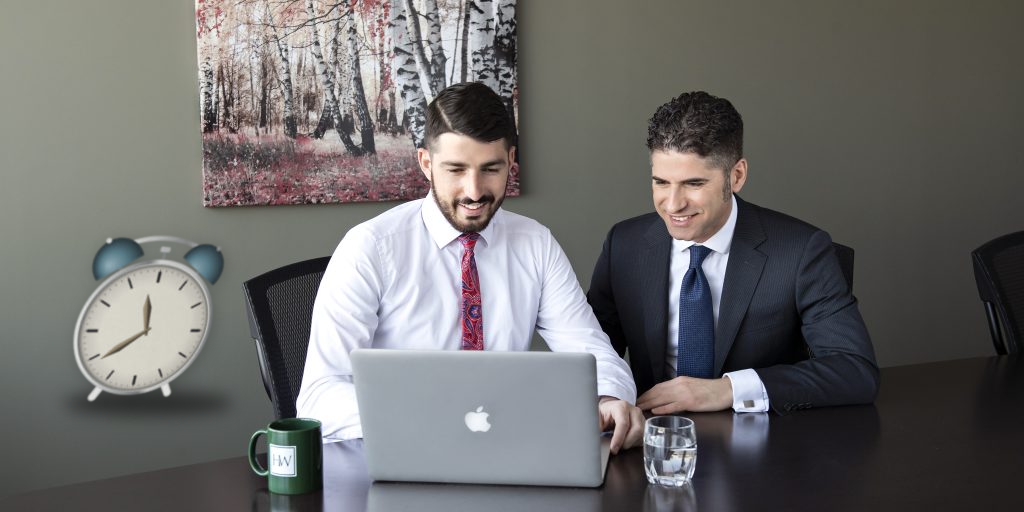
{"hour": 11, "minute": 39}
